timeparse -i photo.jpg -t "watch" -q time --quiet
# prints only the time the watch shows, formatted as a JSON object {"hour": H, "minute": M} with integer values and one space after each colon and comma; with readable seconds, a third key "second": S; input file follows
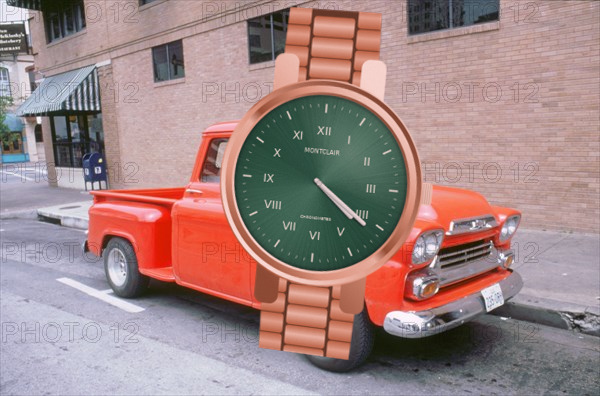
{"hour": 4, "minute": 21}
